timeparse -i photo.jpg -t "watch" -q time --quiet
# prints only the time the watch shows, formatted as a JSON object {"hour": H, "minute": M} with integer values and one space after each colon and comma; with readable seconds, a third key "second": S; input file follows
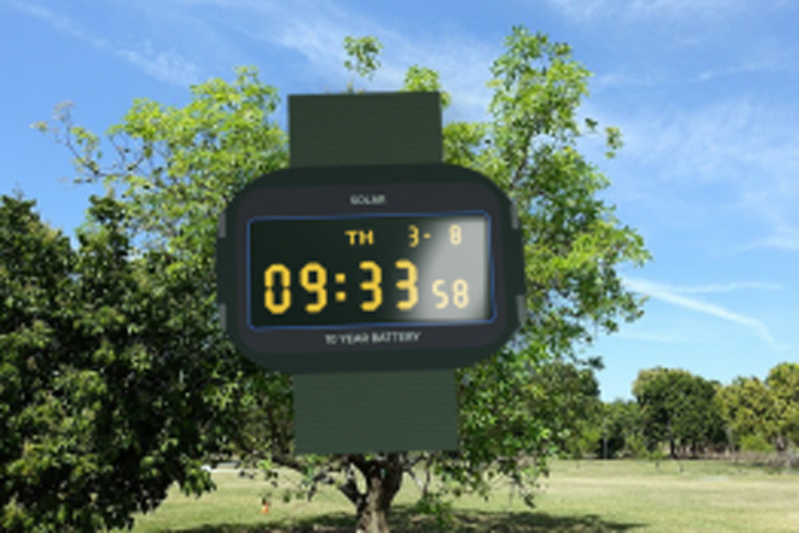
{"hour": 9, "minute": 33, "second": 58}
